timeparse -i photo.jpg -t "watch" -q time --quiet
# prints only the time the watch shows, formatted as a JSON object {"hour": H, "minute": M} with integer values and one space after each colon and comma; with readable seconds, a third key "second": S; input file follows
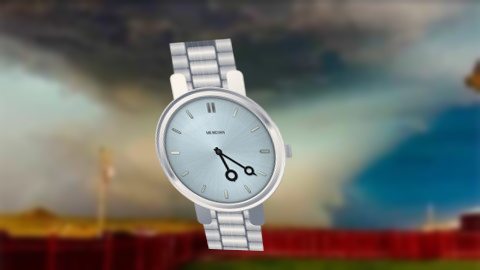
{"hour": 5, "minute": 21}
